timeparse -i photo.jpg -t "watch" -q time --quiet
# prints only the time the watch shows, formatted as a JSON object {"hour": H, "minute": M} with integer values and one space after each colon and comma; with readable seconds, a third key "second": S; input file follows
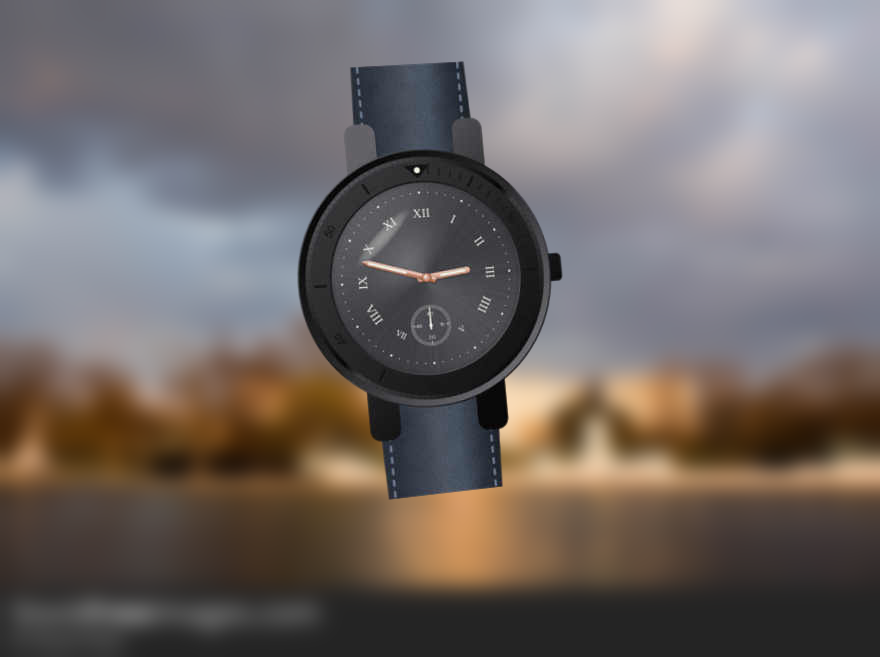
{"hour": 2, "minute": 48}
